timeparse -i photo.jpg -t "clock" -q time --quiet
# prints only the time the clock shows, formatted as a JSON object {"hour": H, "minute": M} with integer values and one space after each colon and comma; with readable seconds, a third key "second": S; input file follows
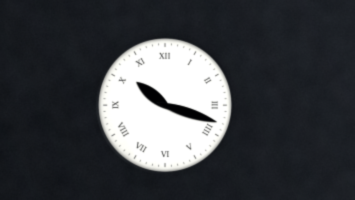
{"hour": 10, "minute": 18}
